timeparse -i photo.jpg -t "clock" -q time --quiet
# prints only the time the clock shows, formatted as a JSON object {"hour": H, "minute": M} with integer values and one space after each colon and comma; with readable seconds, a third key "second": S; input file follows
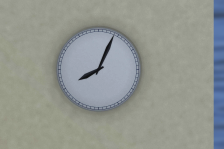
{"hour": 8, "minute": 4}
